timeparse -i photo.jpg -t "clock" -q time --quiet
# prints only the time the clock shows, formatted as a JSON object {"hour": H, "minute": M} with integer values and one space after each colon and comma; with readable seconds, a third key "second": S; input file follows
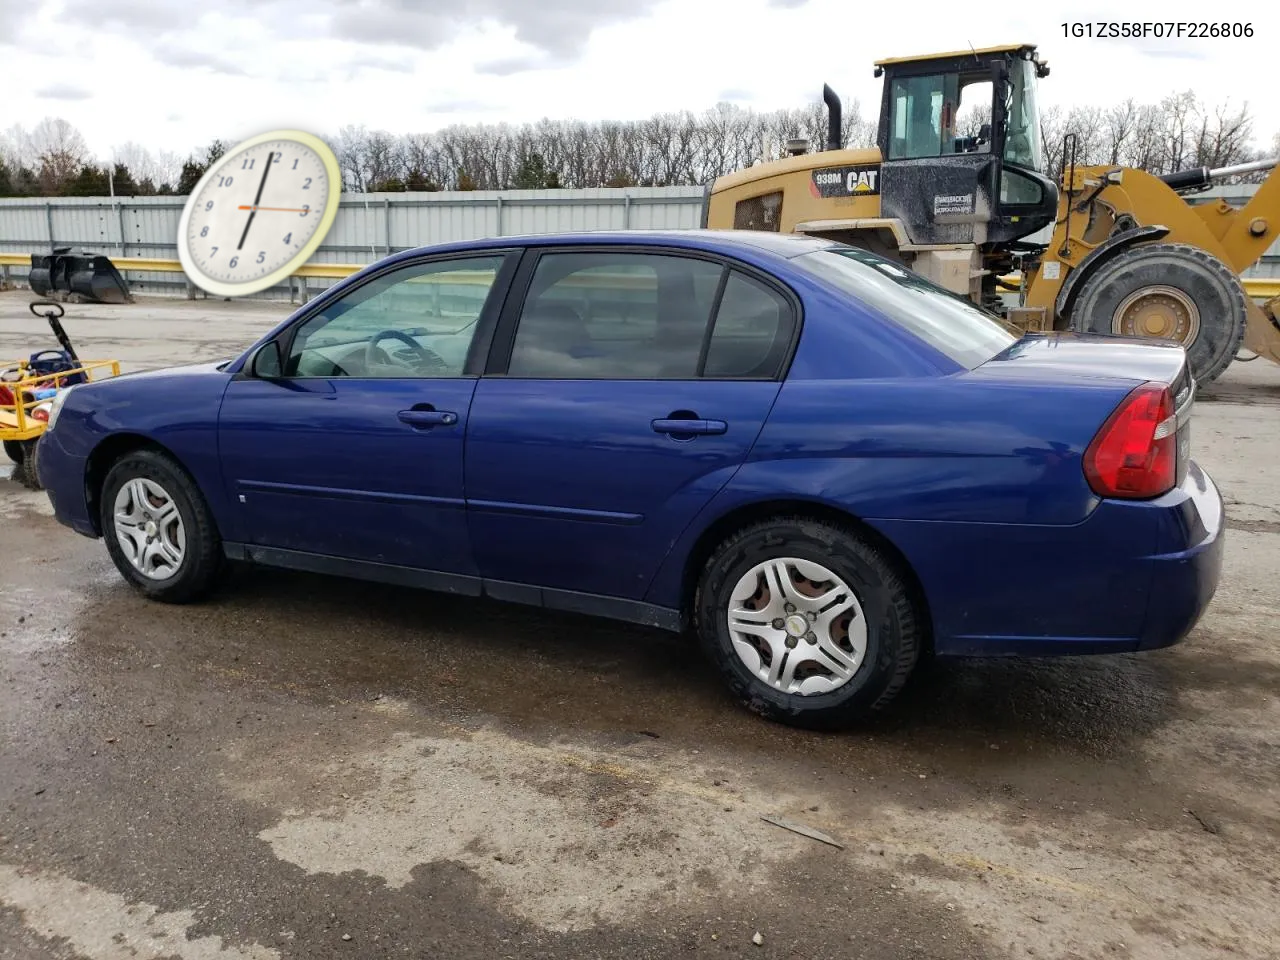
{"hour": 5, "minute": 59, "second": 15}
